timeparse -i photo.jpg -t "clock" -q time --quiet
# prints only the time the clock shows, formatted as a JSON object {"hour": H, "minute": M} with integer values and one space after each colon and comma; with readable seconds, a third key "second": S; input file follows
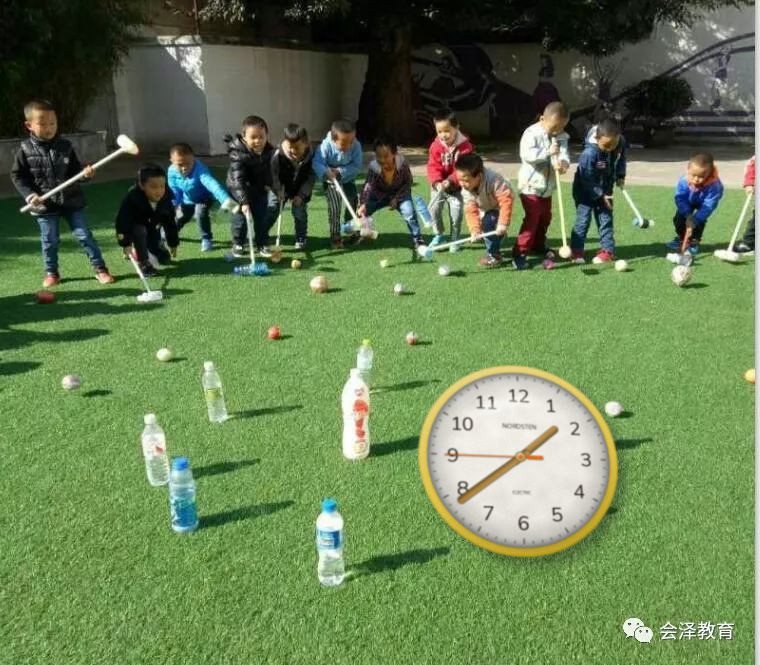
{"hour": 1, "minute": 38, "second": 45}
